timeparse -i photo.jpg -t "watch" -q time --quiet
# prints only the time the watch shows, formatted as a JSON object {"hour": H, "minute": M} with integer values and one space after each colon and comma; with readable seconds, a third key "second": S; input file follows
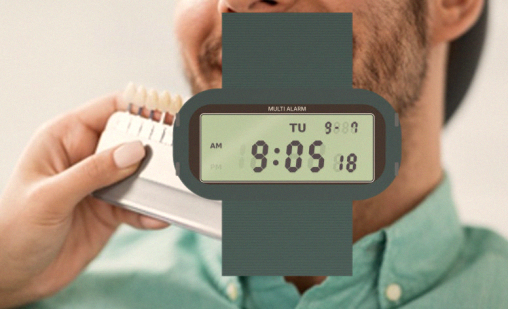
{"hour": 9, "minute": 5, "second": 18}
